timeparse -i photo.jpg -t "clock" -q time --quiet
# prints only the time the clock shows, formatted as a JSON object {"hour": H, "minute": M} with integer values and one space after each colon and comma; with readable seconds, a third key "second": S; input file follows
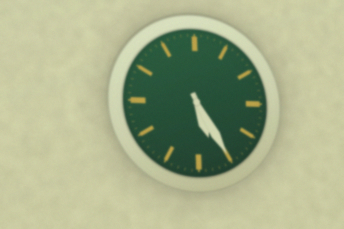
{"hour": 5, "minute": 25}
